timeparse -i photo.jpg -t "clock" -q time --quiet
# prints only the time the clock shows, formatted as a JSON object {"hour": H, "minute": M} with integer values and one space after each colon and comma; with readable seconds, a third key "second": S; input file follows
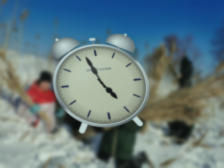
{"hour": 4, "minute": 57}
